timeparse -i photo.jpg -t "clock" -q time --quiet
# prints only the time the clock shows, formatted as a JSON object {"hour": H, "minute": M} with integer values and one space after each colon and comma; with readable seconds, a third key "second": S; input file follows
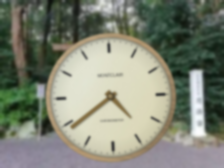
{"hour": 4, "minute": 39}
